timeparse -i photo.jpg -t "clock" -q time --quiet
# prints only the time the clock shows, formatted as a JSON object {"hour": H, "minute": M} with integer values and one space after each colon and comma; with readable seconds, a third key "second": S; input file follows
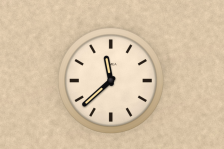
{"hour": 11, "minute": 38}
